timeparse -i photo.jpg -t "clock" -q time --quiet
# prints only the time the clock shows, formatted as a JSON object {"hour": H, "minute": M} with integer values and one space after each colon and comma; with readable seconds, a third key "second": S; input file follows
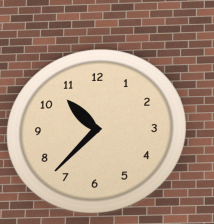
{"hour": 10, "minute": 37}
